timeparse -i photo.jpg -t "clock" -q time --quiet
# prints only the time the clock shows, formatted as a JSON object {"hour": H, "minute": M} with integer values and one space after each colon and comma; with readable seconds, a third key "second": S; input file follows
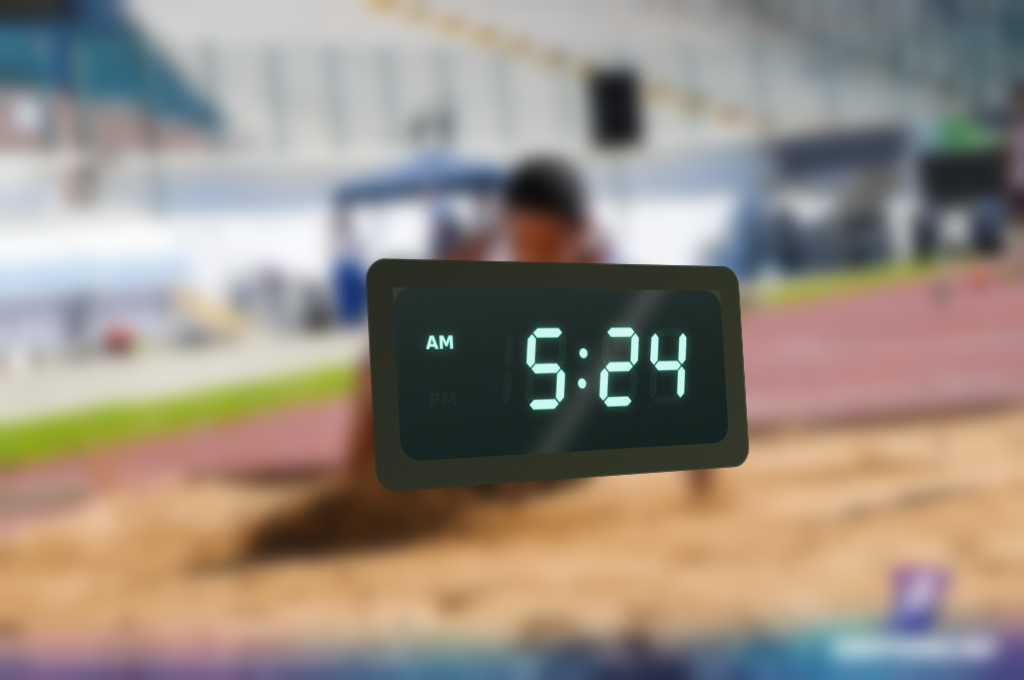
{"hour": 5, "minute": 24}
